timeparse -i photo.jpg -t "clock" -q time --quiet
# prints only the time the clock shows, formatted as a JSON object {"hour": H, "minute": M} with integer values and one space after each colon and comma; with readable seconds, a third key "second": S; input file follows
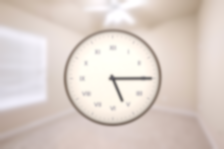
{"hour": 5, "minute": 15}
